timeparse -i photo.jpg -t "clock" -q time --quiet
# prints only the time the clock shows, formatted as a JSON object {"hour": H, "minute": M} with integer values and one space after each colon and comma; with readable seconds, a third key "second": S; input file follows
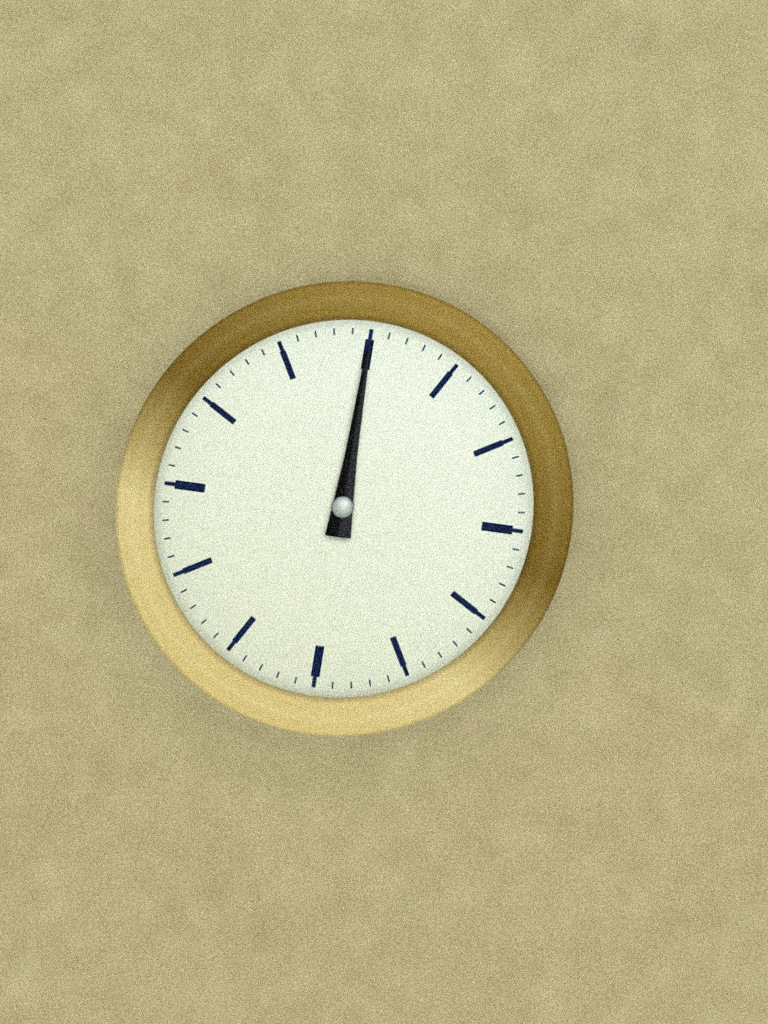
{"hour": 12, "minute": 0}
